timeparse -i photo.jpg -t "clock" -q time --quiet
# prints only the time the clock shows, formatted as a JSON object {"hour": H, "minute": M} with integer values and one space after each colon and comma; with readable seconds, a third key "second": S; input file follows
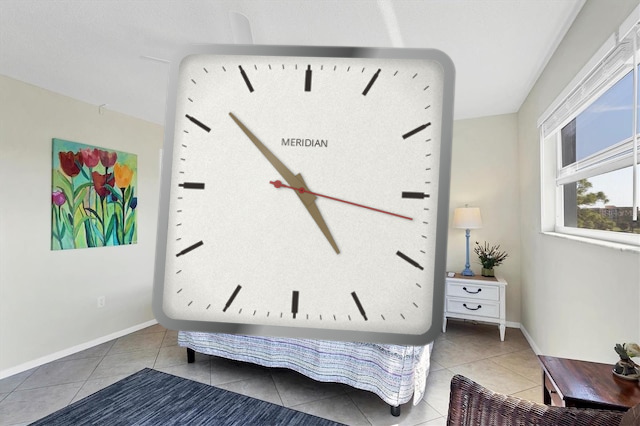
{"hour": 4, "minute": 52, "second": 17}
